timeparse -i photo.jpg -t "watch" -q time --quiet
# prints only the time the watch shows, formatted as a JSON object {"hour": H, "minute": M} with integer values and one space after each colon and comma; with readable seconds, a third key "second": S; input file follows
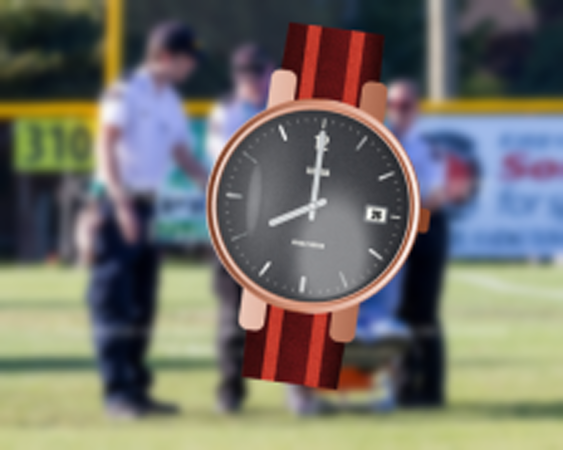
{"hour": 8, "minute": 0}
